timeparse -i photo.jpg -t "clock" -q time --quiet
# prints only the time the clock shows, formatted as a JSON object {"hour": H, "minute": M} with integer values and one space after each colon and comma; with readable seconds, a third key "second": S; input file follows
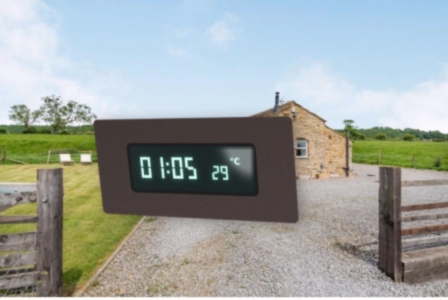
{"hour": 1, "minute": 5}
